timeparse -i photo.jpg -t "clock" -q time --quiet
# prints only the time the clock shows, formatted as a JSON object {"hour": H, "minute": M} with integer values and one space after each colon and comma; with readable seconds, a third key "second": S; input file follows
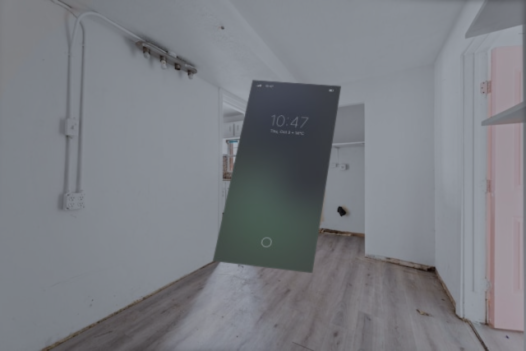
{"hour": 10, "minute": 47}
